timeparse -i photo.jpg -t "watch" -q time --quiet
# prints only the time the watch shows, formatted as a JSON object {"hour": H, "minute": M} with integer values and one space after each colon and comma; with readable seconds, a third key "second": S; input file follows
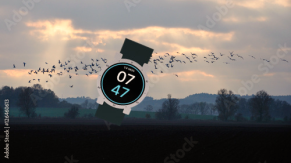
{"hour": 7, "minute": 47}
